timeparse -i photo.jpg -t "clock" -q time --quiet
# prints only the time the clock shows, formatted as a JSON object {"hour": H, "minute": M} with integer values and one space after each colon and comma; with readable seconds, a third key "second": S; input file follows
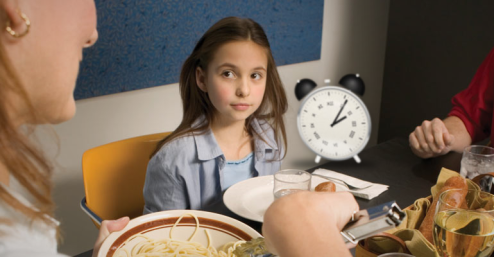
{"hour": 2, "minute": 6}
